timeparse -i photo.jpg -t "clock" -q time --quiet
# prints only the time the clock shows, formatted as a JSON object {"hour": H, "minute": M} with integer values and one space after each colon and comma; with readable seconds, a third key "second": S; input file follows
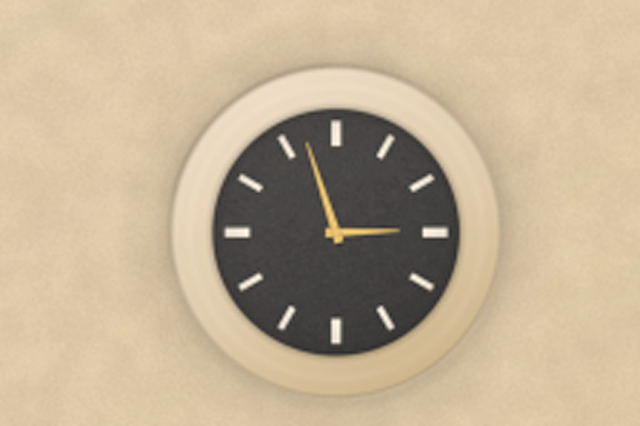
{"hour": 2, "minute": 57}
